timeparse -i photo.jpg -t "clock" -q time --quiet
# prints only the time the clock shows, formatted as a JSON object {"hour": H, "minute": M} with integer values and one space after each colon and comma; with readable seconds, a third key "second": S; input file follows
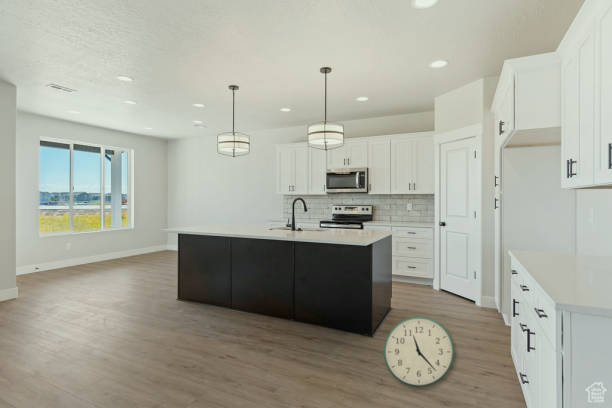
{"hour": 11, "minute": 23}
